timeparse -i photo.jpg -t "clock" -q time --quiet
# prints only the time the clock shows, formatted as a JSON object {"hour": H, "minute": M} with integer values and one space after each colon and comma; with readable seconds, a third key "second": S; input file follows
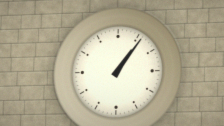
{"hour": 1, "minute": 6}
